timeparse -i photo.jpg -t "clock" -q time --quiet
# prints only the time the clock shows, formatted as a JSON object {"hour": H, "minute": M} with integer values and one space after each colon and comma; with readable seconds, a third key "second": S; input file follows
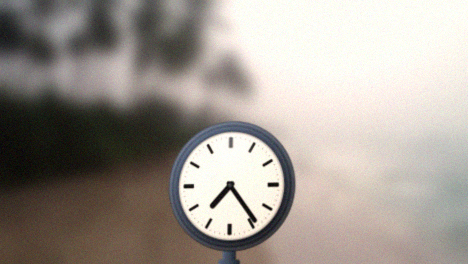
{"hour": 7, "minute": 24}
